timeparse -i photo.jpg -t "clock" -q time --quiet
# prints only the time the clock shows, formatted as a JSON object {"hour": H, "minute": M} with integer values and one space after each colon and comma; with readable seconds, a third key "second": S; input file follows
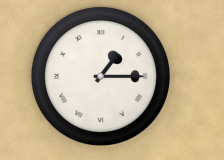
{"hour": 1, "minute": 15}
